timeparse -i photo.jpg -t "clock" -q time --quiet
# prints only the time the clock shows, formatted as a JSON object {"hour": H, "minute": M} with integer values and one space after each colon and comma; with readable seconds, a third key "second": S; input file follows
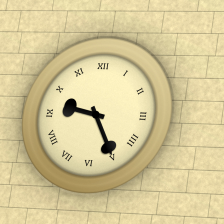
{"hour": 9, "minute": 25}
